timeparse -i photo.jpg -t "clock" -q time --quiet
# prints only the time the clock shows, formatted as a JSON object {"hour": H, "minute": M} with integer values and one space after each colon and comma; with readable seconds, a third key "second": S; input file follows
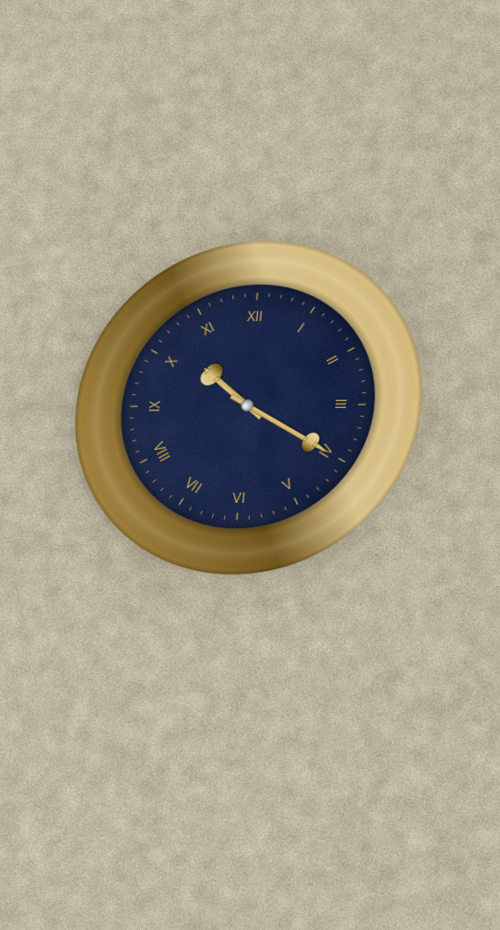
{"hour": 10, "minute": 20}
